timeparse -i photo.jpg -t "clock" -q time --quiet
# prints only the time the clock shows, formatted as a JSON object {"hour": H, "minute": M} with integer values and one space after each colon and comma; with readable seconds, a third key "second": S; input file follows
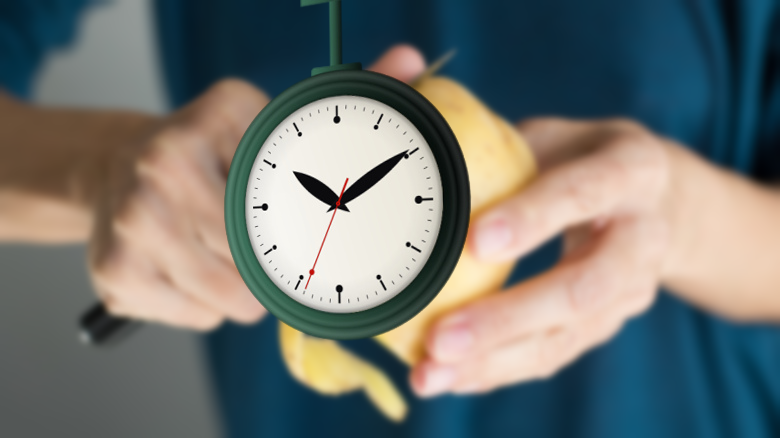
{"hour": 10, "minute": 9, "second": 34}
